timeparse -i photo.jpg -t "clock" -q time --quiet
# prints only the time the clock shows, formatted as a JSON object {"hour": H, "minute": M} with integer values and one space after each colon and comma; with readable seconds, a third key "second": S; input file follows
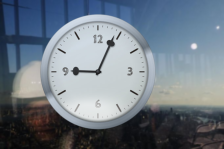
{"hour": 9, "minute": 4}
